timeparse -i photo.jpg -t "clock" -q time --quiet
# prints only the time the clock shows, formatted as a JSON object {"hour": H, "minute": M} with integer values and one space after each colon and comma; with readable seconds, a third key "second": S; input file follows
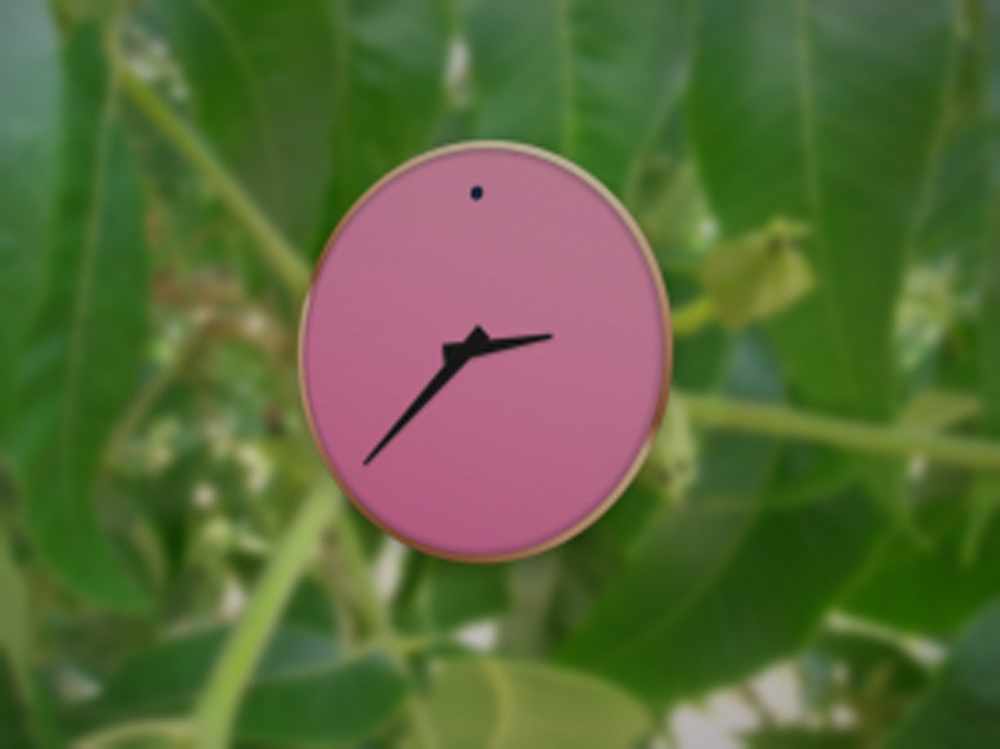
{"hour": 2, "minute": 37}
